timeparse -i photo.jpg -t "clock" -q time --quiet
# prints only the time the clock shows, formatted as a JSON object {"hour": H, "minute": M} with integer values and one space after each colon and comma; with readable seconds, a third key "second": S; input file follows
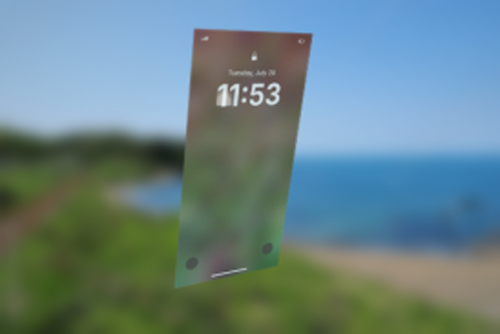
{"hour": 11, "minute": 53}
